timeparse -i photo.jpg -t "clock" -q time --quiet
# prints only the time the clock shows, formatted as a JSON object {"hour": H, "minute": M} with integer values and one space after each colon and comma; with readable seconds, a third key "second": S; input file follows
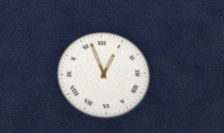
{"hour": 12, "minute": 57}
